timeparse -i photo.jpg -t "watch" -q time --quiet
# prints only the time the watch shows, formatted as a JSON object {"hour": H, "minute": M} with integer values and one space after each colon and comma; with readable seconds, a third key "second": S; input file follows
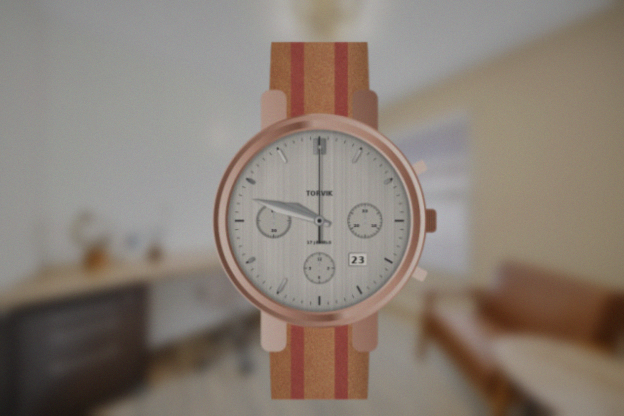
{"hour": 9, "minute": 48}
